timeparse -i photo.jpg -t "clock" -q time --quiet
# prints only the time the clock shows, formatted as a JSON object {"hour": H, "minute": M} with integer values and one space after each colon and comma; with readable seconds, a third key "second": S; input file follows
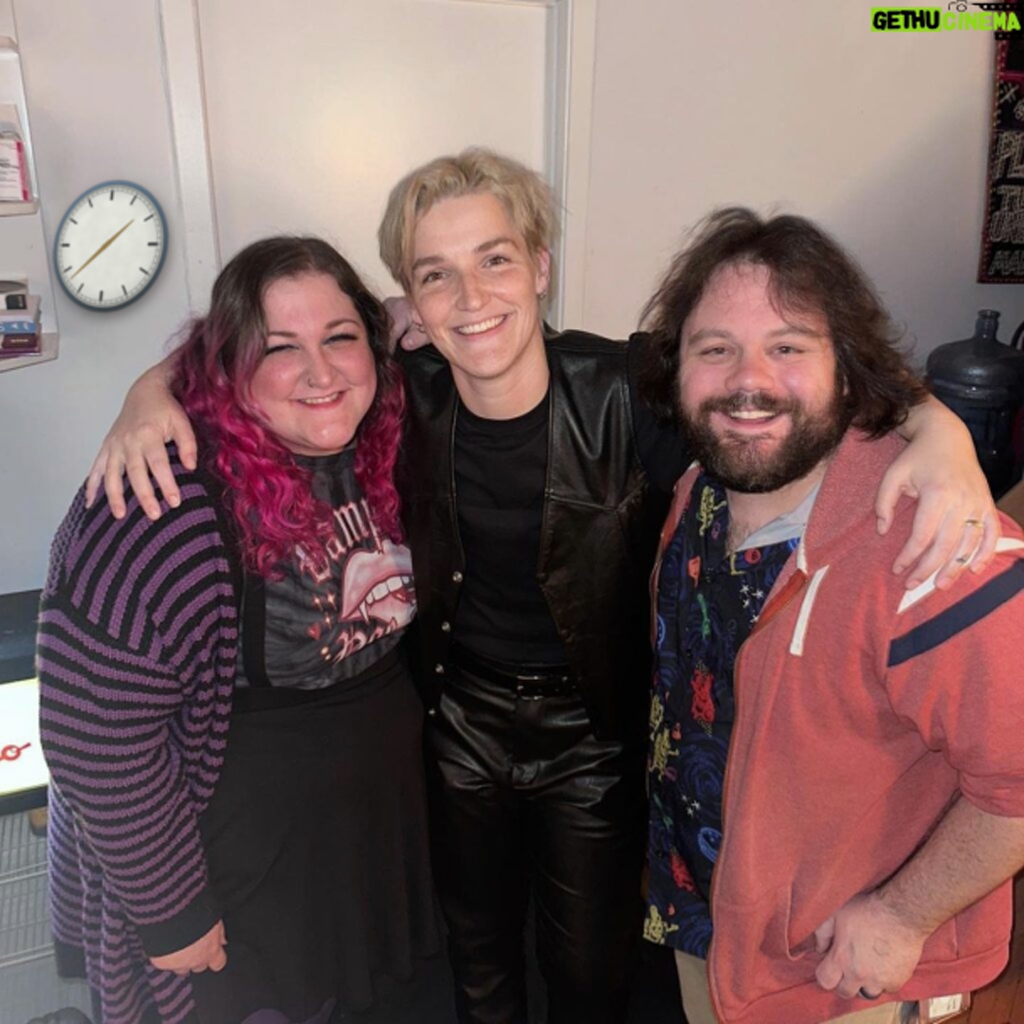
{"hour": 1, "minute": 38}
